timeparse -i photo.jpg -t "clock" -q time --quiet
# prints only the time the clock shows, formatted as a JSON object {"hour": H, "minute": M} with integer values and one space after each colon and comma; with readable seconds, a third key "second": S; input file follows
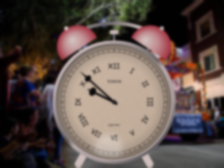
{"hour": 9, "minute": 52}
